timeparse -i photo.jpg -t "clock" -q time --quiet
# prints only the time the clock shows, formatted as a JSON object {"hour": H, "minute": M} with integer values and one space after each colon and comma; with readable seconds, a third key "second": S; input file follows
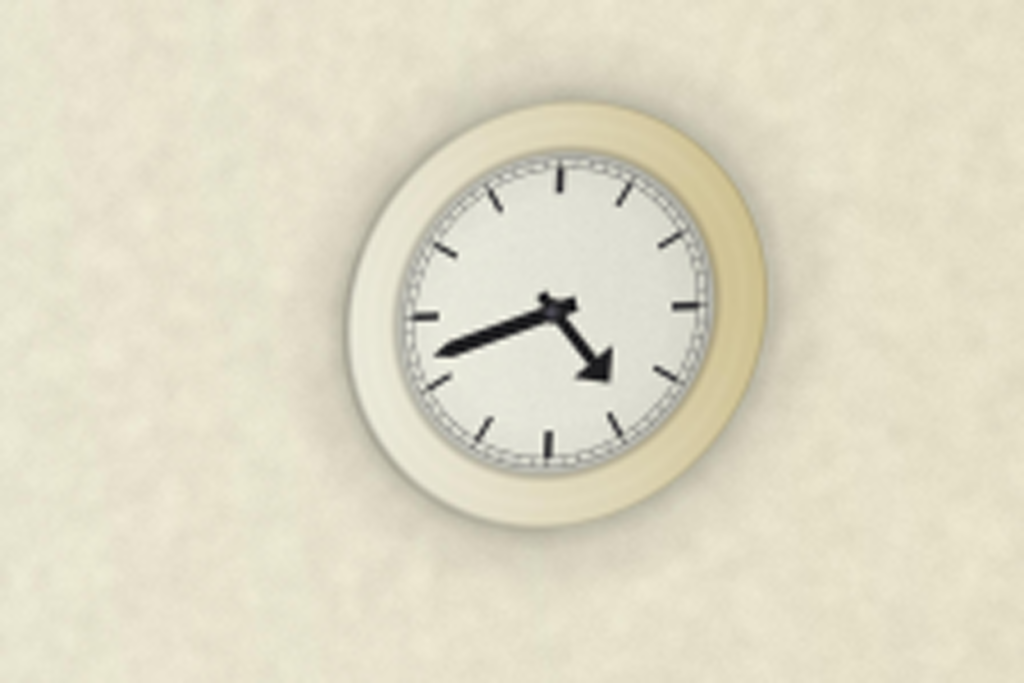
{"hour": 4, "minute": 42}
